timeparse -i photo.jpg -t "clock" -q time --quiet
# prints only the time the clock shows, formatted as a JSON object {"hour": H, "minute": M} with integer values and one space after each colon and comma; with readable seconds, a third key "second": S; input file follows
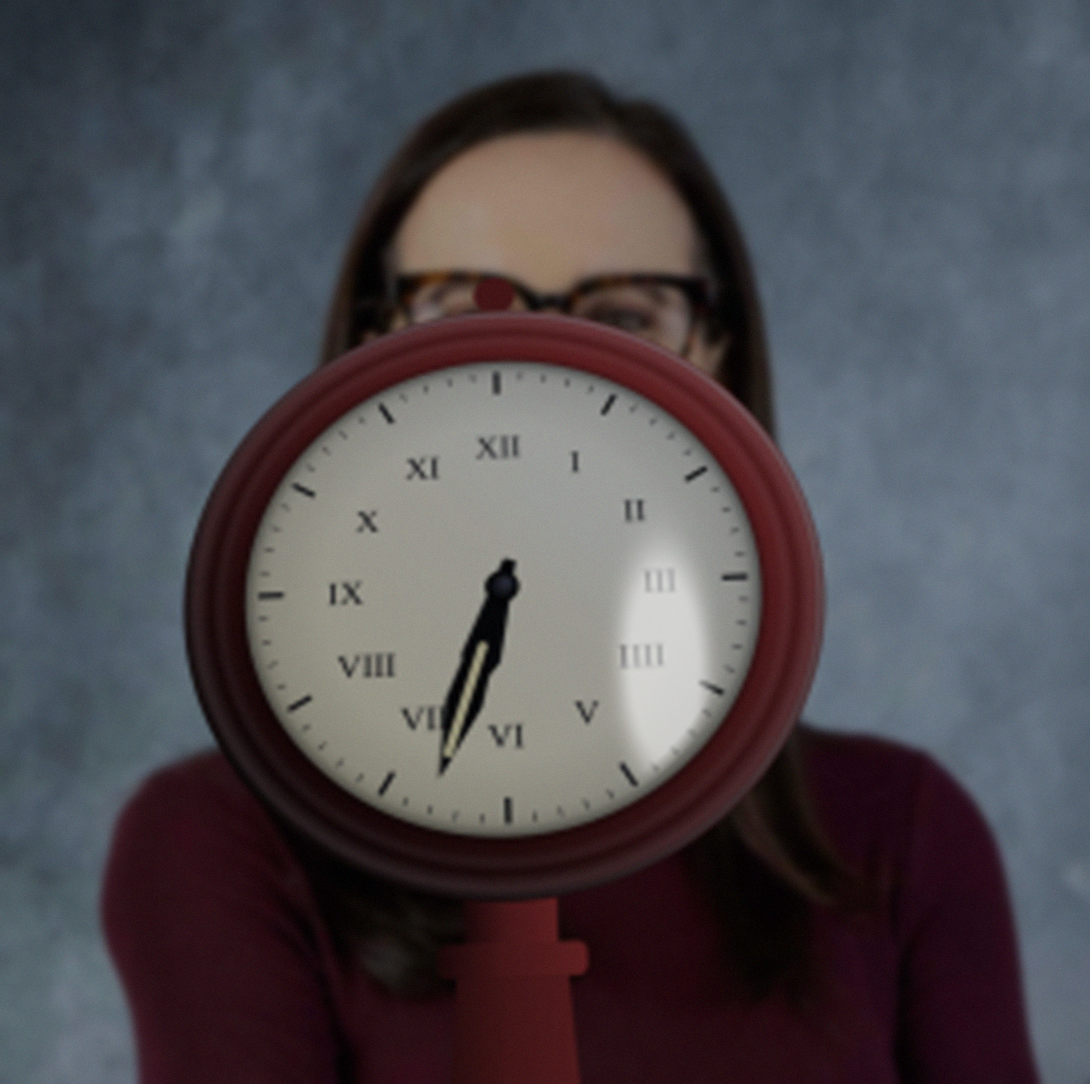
{"hour": 6, "minute": 33}
